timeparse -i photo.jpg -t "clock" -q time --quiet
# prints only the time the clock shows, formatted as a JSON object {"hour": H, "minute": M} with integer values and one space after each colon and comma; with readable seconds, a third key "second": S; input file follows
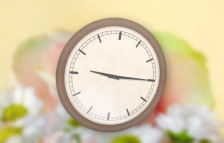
{"hour": 9, "minute": 15}
